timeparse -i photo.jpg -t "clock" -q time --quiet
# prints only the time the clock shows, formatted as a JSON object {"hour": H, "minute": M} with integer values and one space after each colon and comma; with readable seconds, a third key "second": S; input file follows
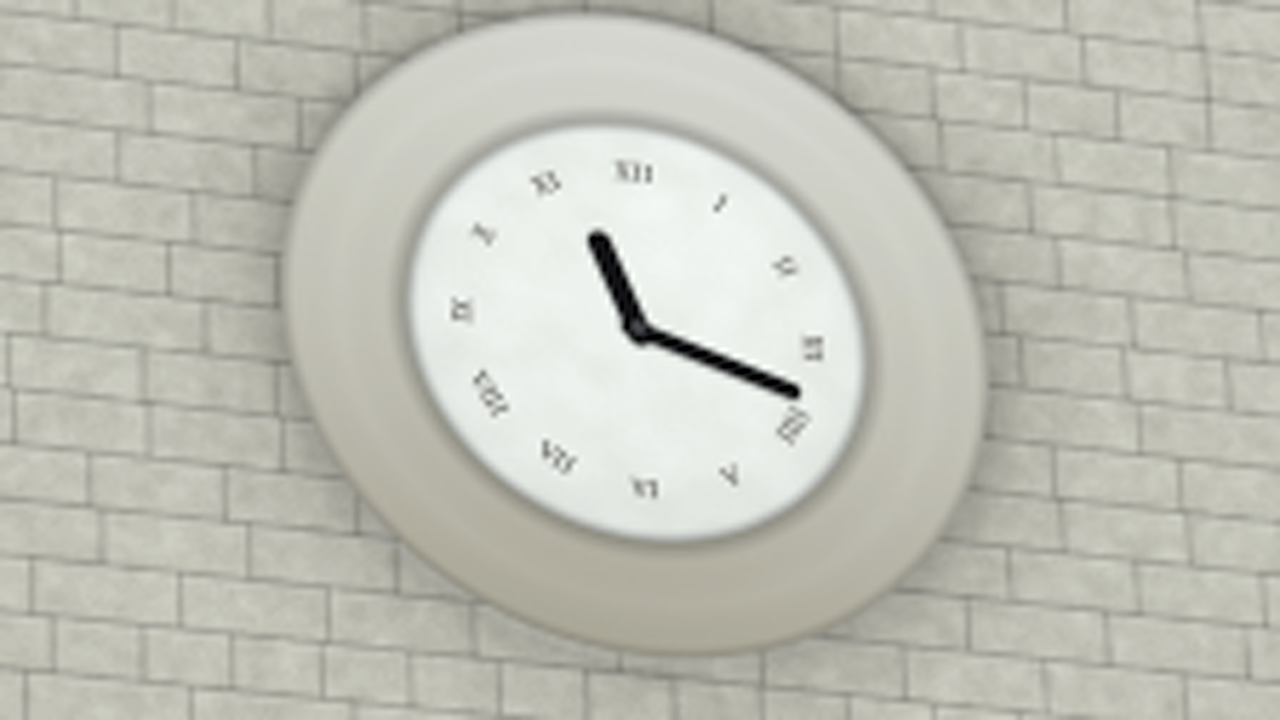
{"hour": 11, "minute": 18}
